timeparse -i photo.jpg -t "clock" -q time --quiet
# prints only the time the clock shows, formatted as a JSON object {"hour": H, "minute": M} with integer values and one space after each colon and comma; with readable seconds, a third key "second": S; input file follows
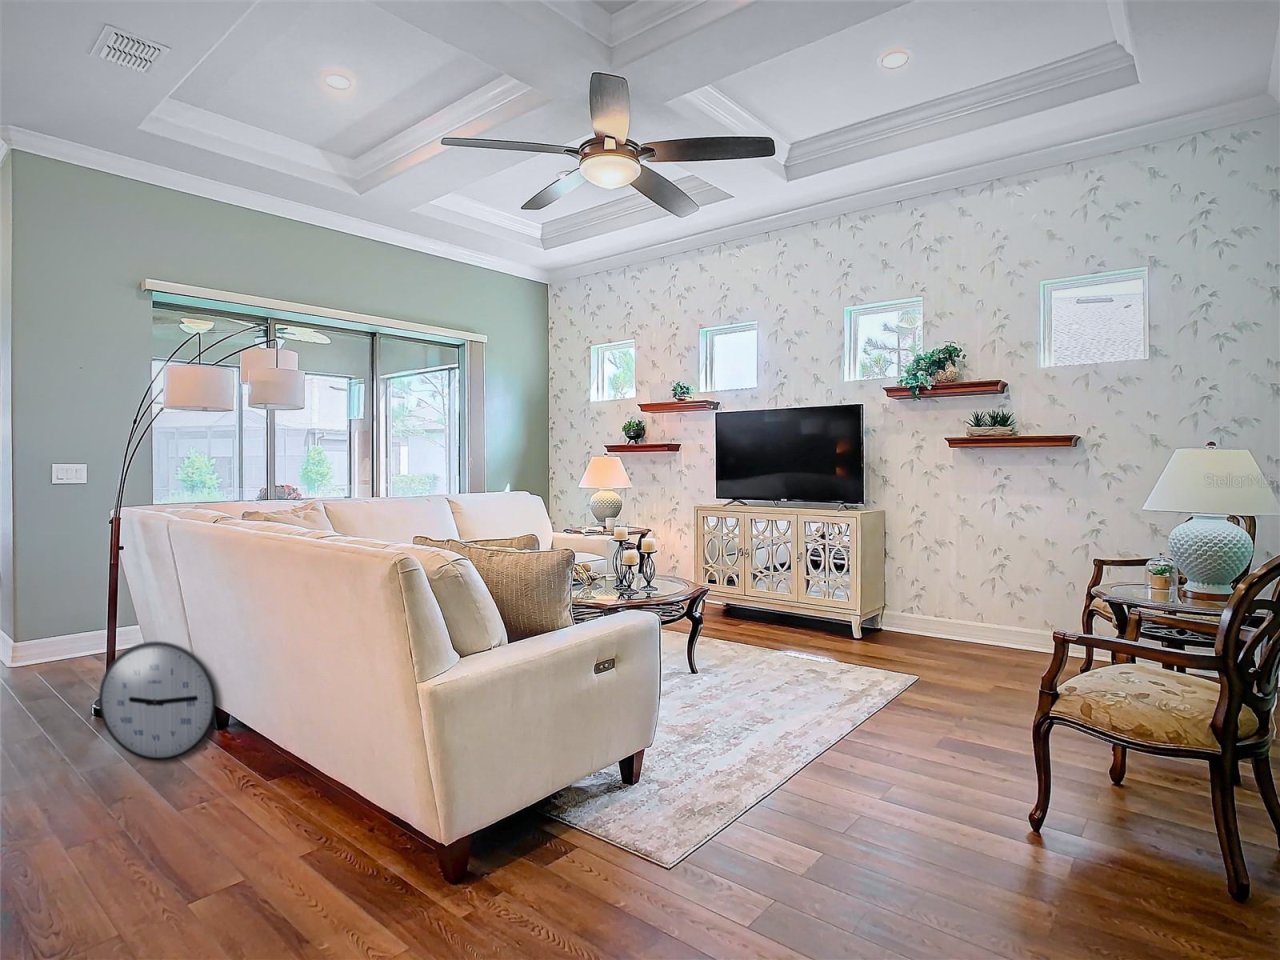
{"hour": 9, "minute": 14}
